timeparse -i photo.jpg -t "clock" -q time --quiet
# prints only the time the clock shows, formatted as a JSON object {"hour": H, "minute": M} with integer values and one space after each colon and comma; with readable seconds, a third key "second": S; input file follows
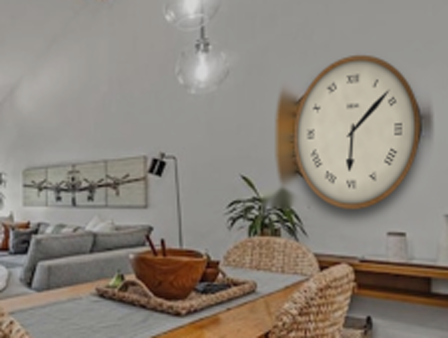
{"hour": 6, "minute": 8}
